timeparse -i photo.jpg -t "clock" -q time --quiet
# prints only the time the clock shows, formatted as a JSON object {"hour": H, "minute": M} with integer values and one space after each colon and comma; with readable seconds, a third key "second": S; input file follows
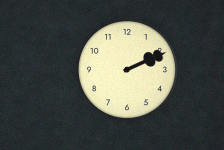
{"hour": 2, "minute": 11}
